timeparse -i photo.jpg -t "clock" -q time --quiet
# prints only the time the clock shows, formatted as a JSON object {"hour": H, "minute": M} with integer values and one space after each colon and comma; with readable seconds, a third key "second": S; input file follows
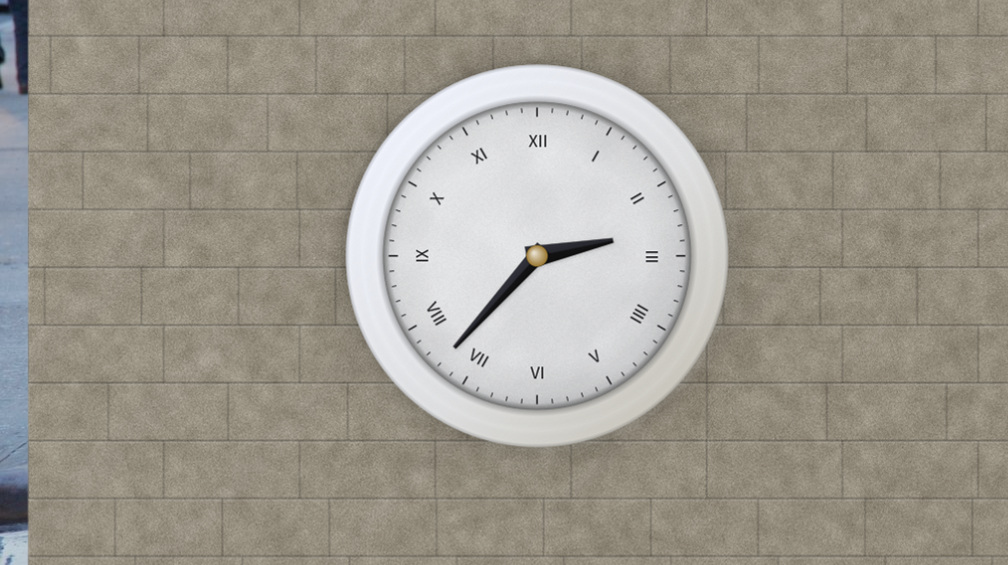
{"hour": 2, "minute": 37}
